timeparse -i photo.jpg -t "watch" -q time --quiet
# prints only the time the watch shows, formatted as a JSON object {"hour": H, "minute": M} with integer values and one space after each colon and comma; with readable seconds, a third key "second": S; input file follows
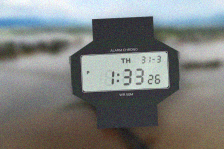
{"hour": 1, "minute": 33, "second": 26}
